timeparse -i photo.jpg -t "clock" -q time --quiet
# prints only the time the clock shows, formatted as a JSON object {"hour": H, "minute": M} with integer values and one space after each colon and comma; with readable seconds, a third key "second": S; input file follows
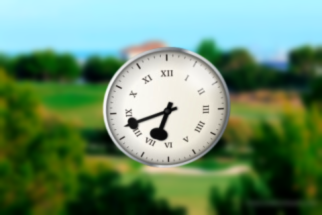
{"hour": 6, "minute": 42}
